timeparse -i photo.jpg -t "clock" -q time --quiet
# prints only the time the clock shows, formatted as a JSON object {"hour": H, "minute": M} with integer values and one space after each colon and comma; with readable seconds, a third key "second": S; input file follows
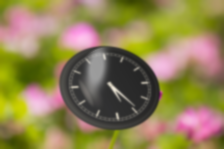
{"hour": 5, "minute": 24}
